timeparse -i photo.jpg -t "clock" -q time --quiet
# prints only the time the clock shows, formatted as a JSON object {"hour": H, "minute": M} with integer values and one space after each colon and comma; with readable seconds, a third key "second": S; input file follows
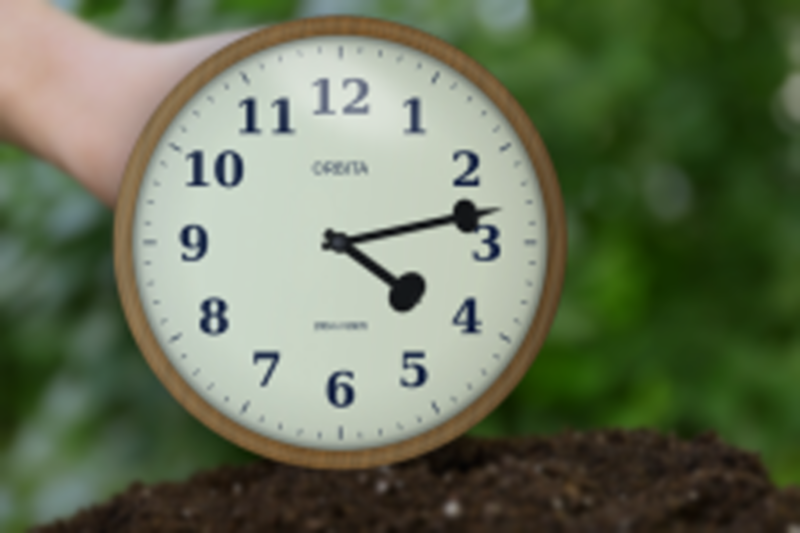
{"hour": 4, "minute": 13}
